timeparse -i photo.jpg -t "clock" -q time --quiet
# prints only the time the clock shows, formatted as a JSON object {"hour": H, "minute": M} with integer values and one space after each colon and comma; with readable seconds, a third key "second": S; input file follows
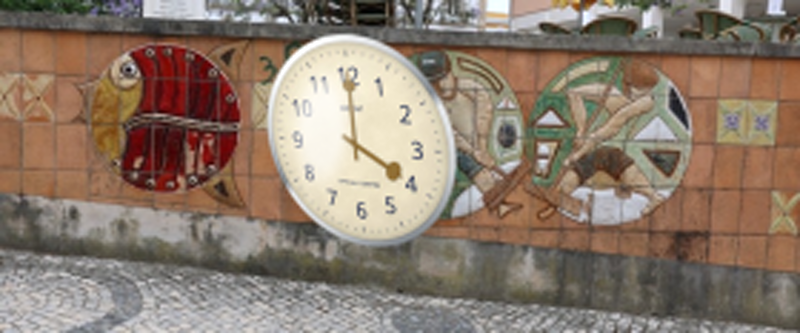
{"hour": 4, "minute": 0}
